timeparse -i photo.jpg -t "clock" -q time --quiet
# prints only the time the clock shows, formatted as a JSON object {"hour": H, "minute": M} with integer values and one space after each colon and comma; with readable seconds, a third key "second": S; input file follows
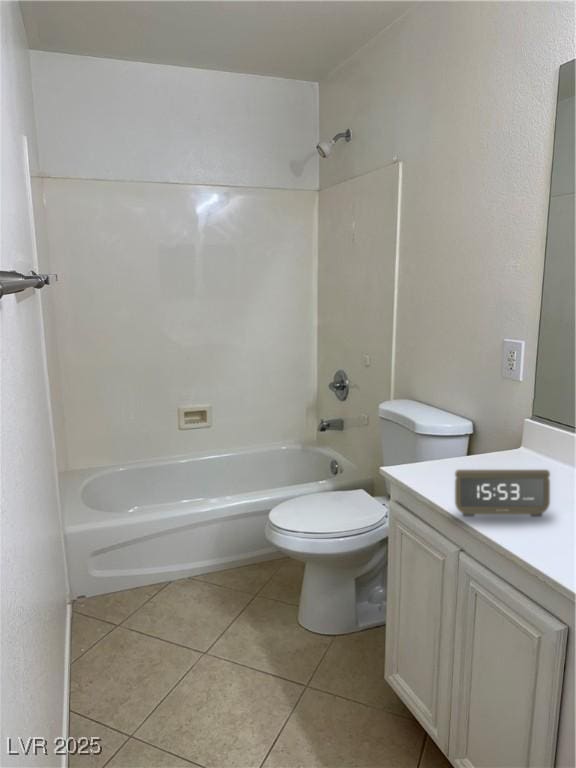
{"hour": 15, "minute": 53}
